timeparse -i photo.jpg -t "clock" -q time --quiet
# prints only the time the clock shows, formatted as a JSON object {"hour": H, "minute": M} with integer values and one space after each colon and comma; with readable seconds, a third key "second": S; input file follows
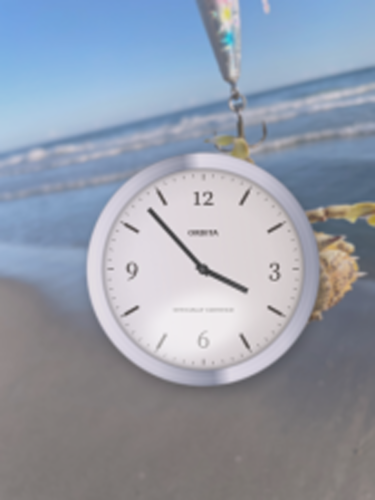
{"hour": 3, "minute": 53}
